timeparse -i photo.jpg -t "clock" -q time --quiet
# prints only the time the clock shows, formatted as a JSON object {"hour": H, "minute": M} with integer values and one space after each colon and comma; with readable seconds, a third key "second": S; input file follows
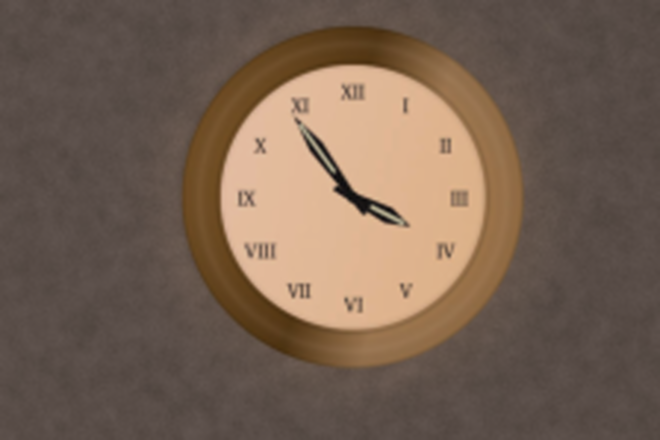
{"hour": 3, "minute": 54}
